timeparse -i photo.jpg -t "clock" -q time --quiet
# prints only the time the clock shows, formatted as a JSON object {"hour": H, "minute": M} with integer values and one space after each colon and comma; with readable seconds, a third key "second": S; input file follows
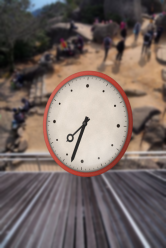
{"hour": 7, "minute": 33}
